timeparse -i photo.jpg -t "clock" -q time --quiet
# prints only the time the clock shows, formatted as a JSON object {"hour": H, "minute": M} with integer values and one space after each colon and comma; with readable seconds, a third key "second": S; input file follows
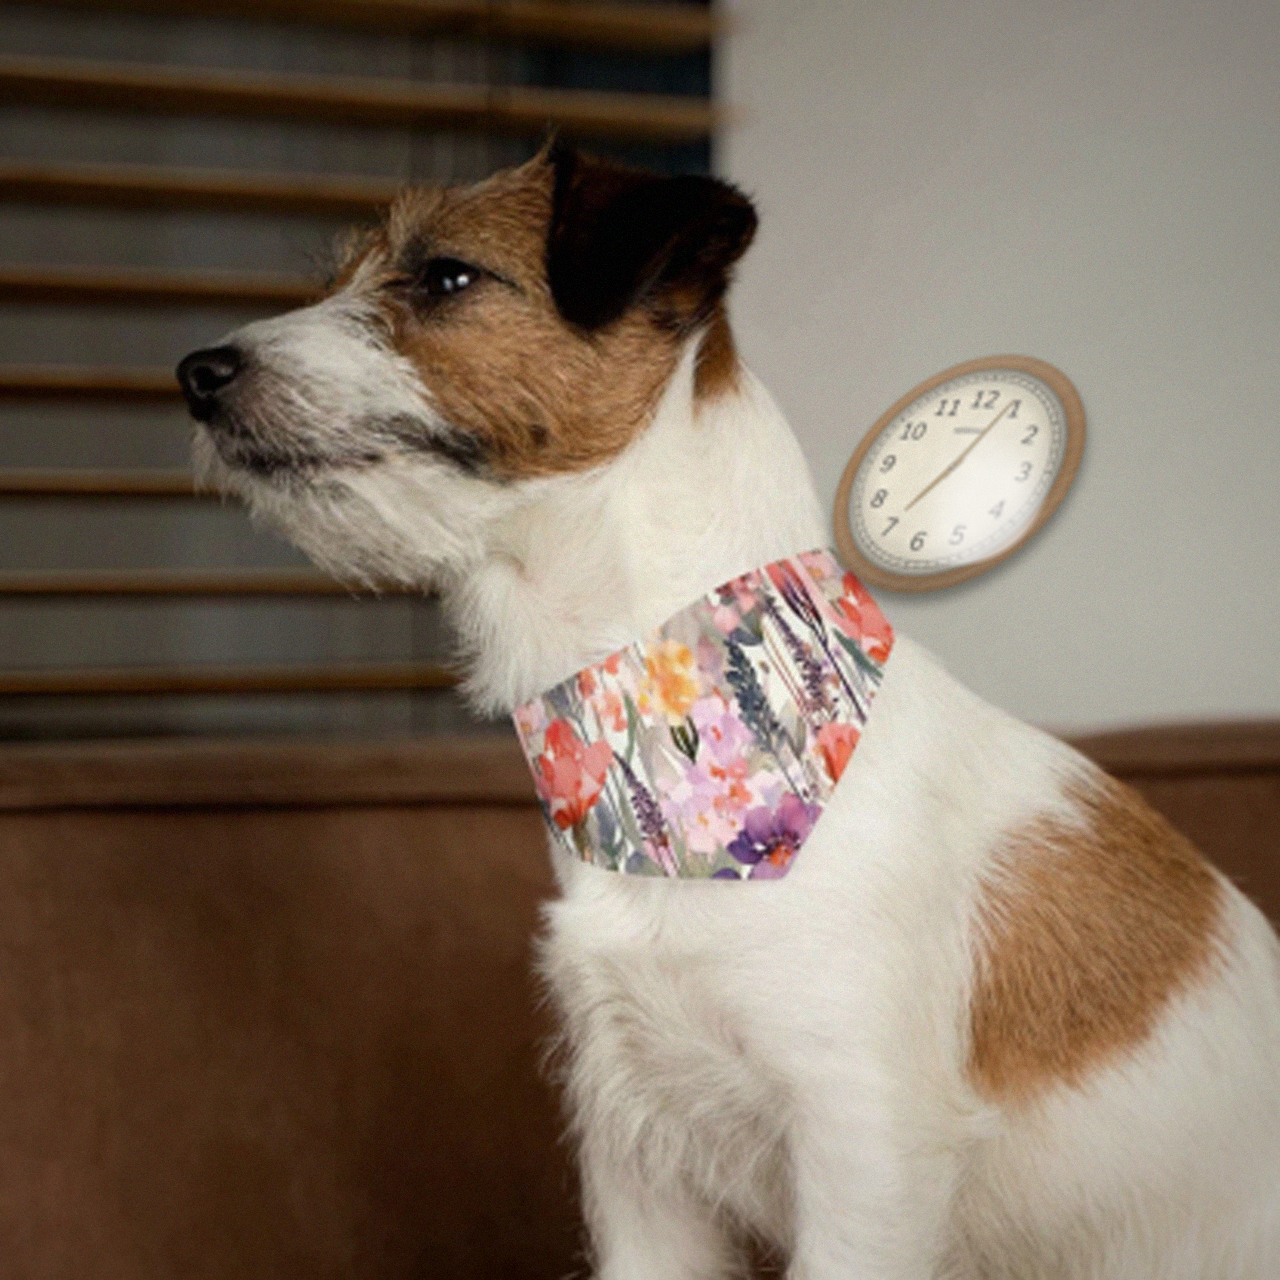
{"hour": 7, "minute": 4}
